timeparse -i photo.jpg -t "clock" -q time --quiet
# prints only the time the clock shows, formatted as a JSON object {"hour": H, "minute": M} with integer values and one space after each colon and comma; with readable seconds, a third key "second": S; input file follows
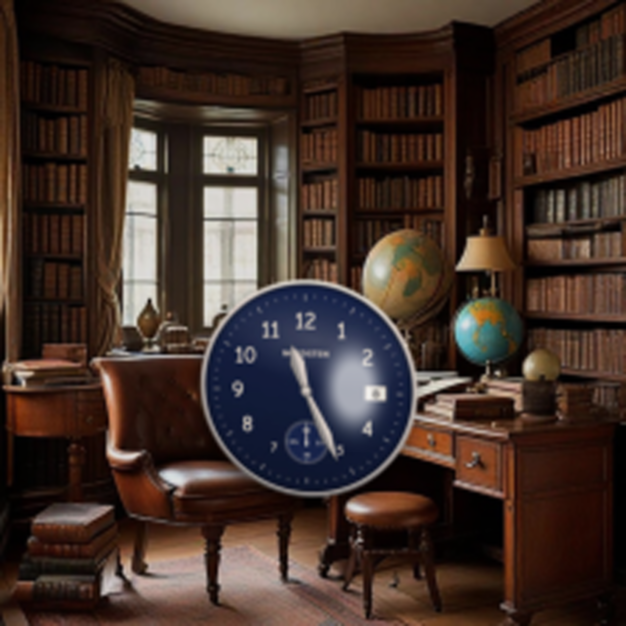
{"hour": 11, "minute": 26}
